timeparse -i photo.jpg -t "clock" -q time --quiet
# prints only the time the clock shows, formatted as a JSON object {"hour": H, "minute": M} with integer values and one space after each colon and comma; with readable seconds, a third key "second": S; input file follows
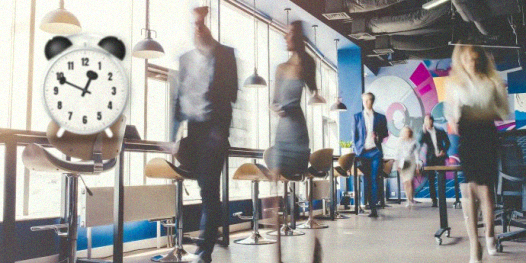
{"hour": 12, "minute": 49}
